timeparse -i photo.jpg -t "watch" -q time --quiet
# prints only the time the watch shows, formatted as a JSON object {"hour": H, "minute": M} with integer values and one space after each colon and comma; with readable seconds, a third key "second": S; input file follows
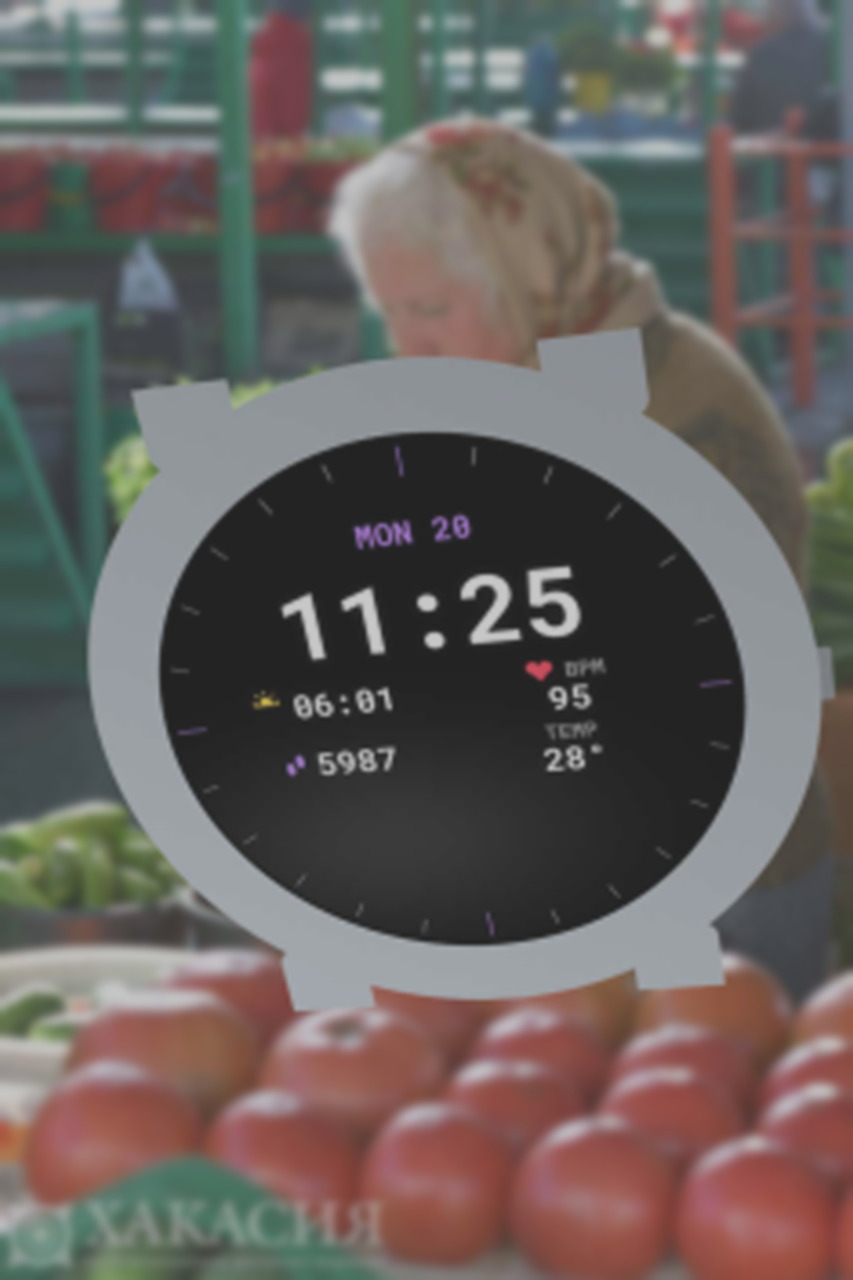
{"hour": 11, "minute": 25}
